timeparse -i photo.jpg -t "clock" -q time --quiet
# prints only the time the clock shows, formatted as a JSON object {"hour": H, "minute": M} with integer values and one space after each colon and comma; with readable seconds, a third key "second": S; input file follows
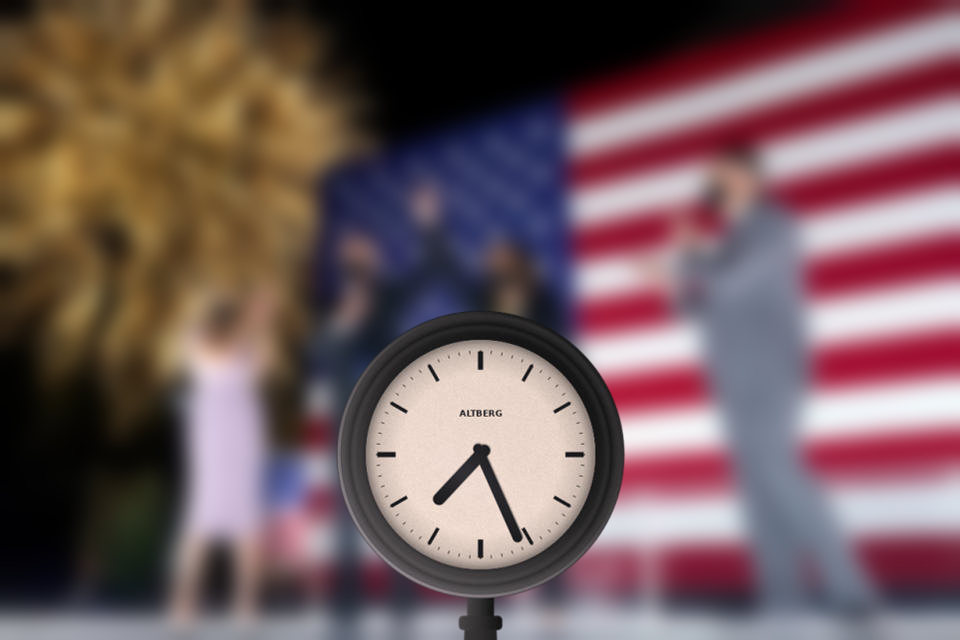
{"hour": 7, "minute": 26}
